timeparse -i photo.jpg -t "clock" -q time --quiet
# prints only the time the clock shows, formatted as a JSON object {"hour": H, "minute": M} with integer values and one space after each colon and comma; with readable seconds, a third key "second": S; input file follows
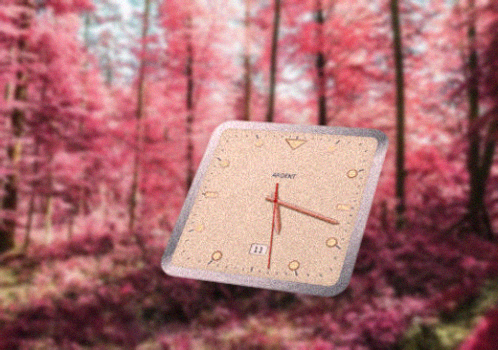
{"hour": 5, "minute": 17, "second": 28}
